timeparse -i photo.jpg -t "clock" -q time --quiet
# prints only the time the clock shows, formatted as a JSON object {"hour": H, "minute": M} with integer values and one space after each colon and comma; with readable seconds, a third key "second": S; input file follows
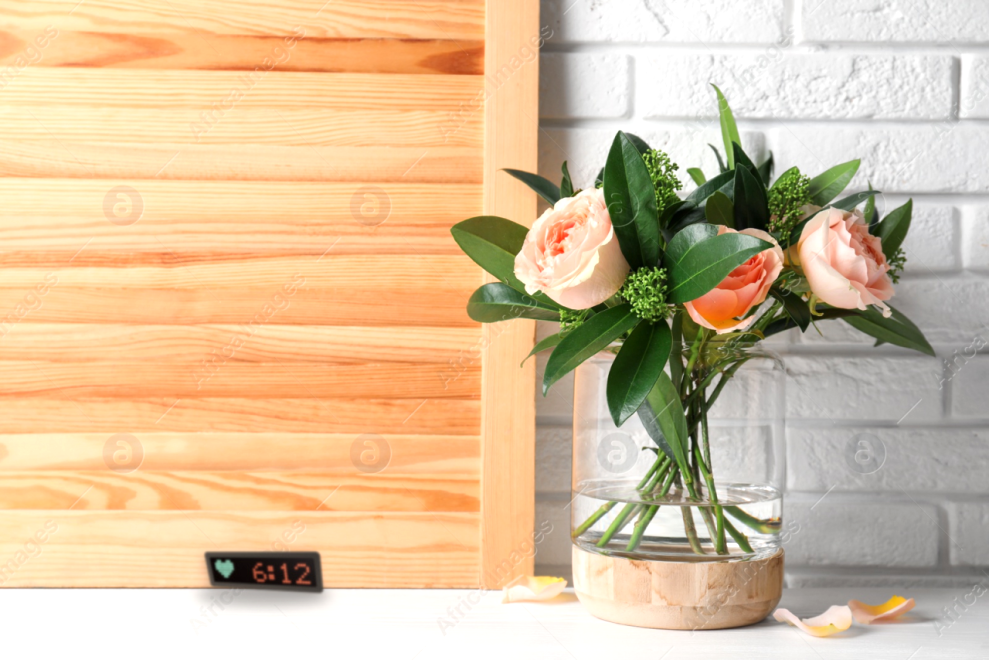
{"hour": 6, "minute": 12}
